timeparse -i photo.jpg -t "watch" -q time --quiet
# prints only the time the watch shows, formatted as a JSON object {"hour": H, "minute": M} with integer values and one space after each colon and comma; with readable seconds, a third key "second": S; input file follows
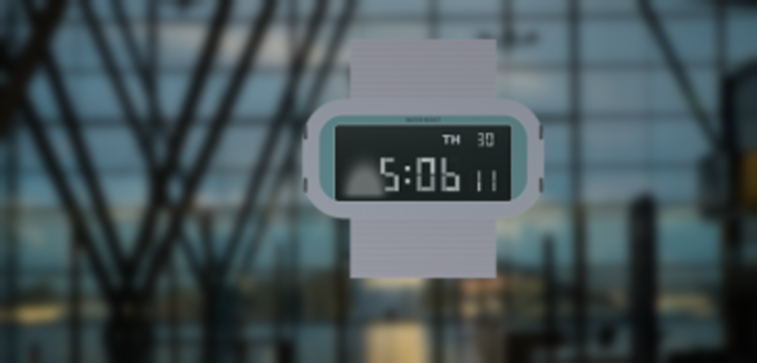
{"hour": 5, "minute": 6, "second": 11}
